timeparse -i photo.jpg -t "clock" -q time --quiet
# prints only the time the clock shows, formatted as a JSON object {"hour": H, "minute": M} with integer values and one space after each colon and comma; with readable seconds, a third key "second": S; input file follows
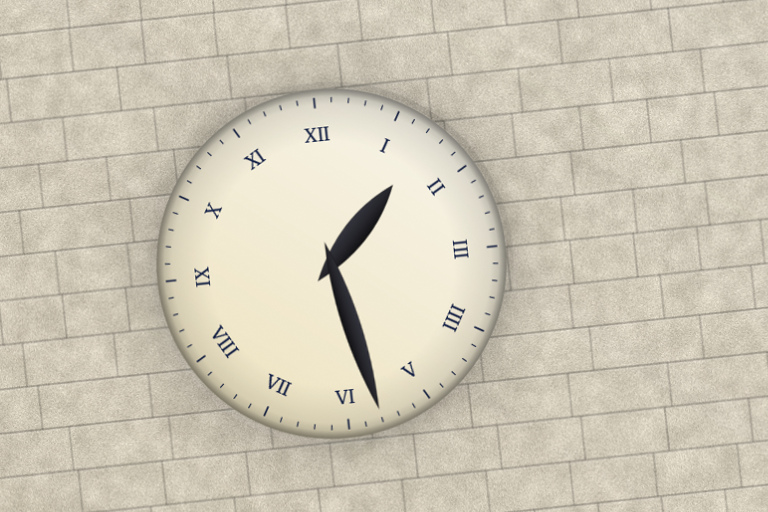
{"hour": 1, "minute": 28}
